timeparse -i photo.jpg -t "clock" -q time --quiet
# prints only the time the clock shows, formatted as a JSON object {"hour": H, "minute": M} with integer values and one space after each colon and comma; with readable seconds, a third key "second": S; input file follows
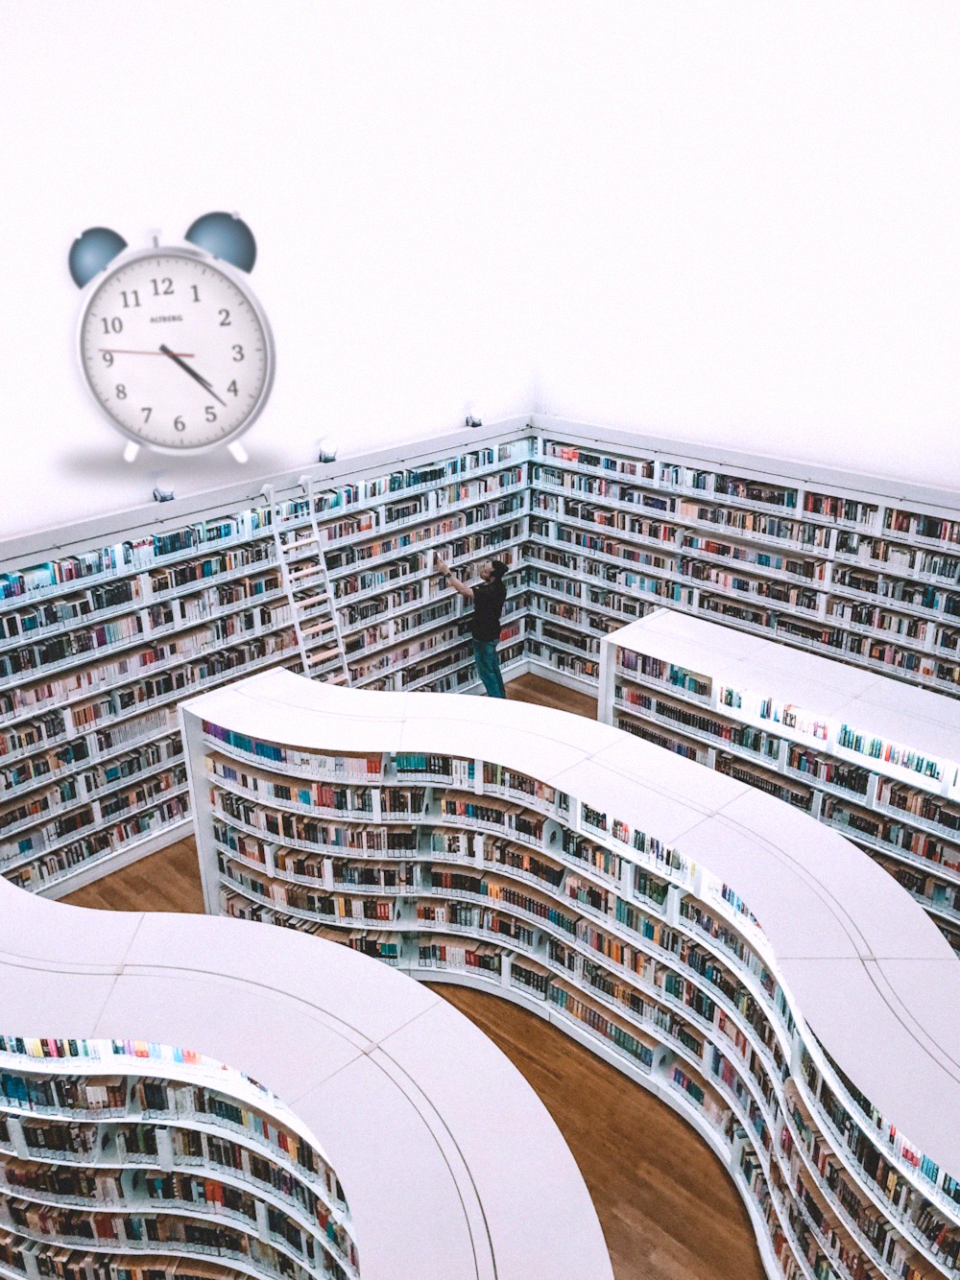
{"hour": 4, "minute": 22, "second": 46}
